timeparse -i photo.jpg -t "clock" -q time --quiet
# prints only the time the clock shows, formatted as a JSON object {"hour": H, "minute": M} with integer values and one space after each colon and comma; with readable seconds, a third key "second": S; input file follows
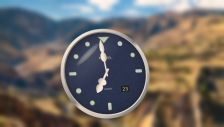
{"hour": 6, "minute": 59}
